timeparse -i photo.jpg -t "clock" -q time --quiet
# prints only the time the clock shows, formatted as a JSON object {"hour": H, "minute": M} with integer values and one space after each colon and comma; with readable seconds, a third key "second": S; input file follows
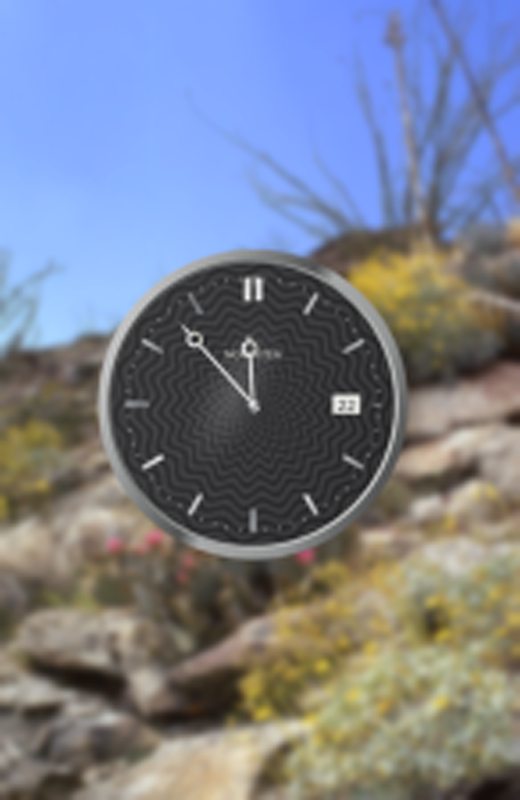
{"hour": 11, "minute": 53}
